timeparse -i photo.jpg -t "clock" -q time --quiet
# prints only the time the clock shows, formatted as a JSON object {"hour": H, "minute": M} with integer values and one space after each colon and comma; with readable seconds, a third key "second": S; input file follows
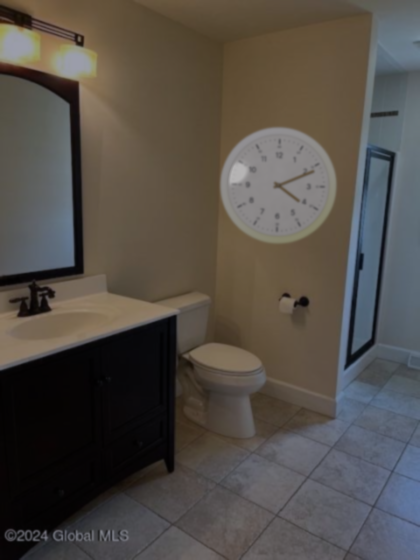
{"hour": 4, "minute": 11}
